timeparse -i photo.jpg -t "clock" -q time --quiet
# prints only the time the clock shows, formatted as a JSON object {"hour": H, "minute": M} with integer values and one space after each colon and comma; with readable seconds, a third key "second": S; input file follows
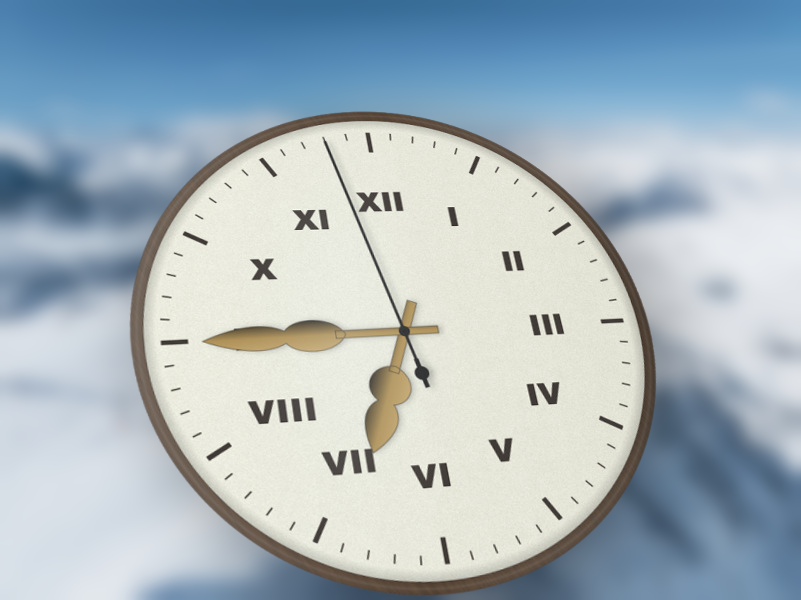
{"hour": 6, "minute": 44, "second": 58}
